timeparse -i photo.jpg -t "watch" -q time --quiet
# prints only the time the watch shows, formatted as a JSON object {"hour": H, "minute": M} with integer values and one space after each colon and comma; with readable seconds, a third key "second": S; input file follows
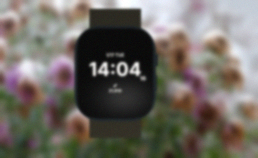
{"hour": 14, "minute": 4}
